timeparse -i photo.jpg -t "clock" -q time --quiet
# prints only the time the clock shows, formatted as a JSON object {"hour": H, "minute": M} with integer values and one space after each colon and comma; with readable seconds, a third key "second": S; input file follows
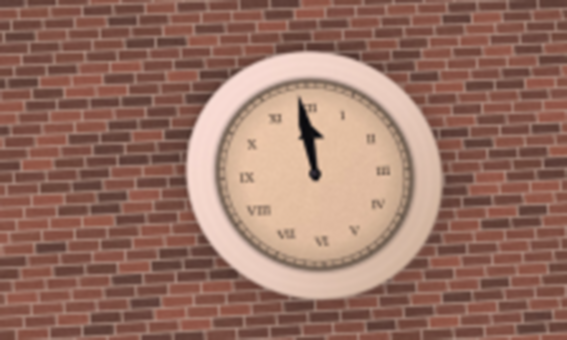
{"hour": 11, "minute": 59}
